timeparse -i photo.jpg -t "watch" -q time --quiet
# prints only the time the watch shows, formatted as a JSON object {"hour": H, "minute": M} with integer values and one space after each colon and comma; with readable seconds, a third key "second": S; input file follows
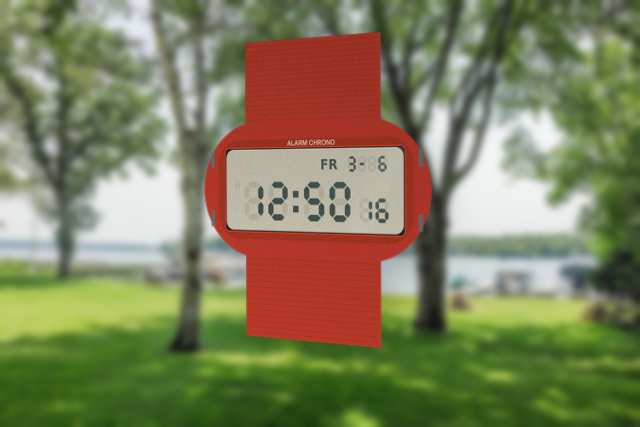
{"hour": 12, "minute": 50, "second": 16}
